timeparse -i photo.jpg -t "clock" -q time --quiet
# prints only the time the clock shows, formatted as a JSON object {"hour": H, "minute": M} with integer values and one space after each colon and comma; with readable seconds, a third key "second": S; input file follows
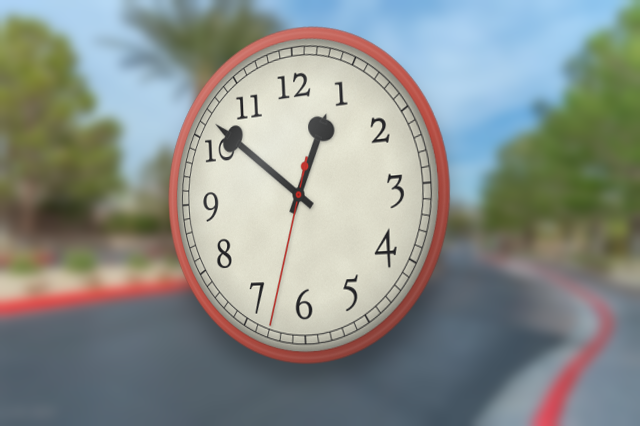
{"hour": 12, "minute": 51, "second": 33}
